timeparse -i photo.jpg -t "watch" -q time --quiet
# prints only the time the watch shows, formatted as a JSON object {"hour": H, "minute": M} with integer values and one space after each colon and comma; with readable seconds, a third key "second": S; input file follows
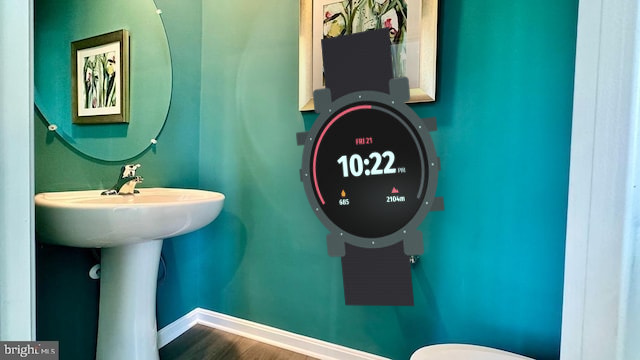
{"hour": 10, "minute": 22}
